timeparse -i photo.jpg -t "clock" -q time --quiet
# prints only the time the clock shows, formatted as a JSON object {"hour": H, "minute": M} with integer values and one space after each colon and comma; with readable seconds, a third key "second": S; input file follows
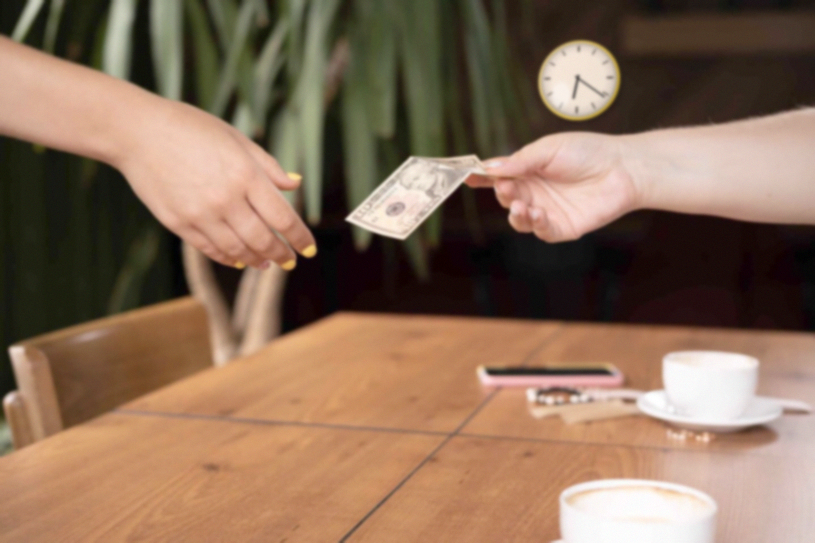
{"hour": 6, "minute": 21}
